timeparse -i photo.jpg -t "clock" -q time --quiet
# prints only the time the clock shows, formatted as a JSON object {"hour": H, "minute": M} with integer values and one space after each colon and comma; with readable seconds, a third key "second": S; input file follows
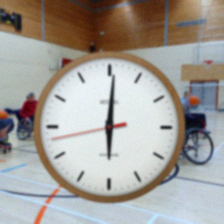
{"hour": 6, "minute": 0, "second": 43}
